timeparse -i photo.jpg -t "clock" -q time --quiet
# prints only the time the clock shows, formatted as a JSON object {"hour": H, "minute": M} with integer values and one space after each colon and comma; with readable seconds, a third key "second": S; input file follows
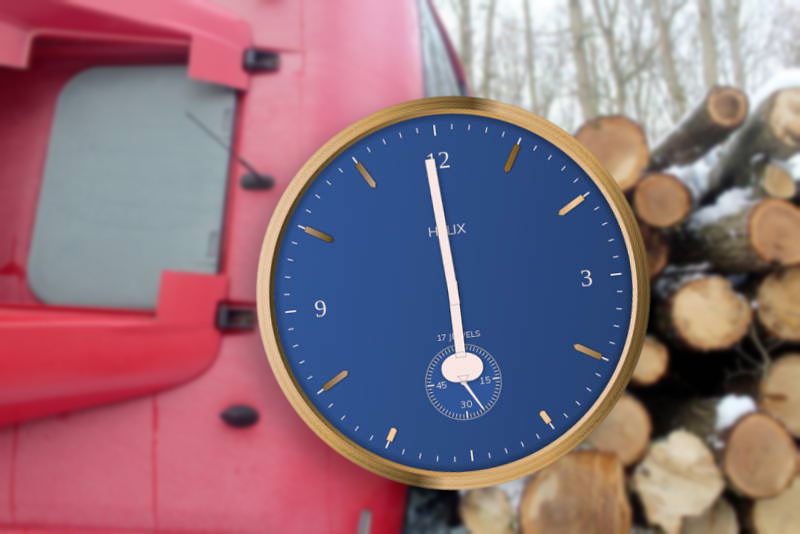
{"hour": 5, "minute": 59, "second": 25}
